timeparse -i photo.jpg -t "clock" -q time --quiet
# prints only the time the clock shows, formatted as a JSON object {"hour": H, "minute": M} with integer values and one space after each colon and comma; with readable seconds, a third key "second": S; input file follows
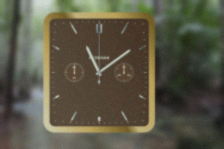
{"hour": 11, "minute": 9}
